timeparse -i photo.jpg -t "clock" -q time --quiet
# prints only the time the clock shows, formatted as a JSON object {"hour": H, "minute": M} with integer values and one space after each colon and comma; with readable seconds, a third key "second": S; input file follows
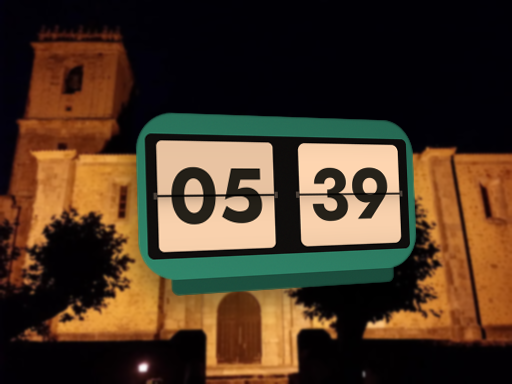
{"hour": 5, "minute": 39}
